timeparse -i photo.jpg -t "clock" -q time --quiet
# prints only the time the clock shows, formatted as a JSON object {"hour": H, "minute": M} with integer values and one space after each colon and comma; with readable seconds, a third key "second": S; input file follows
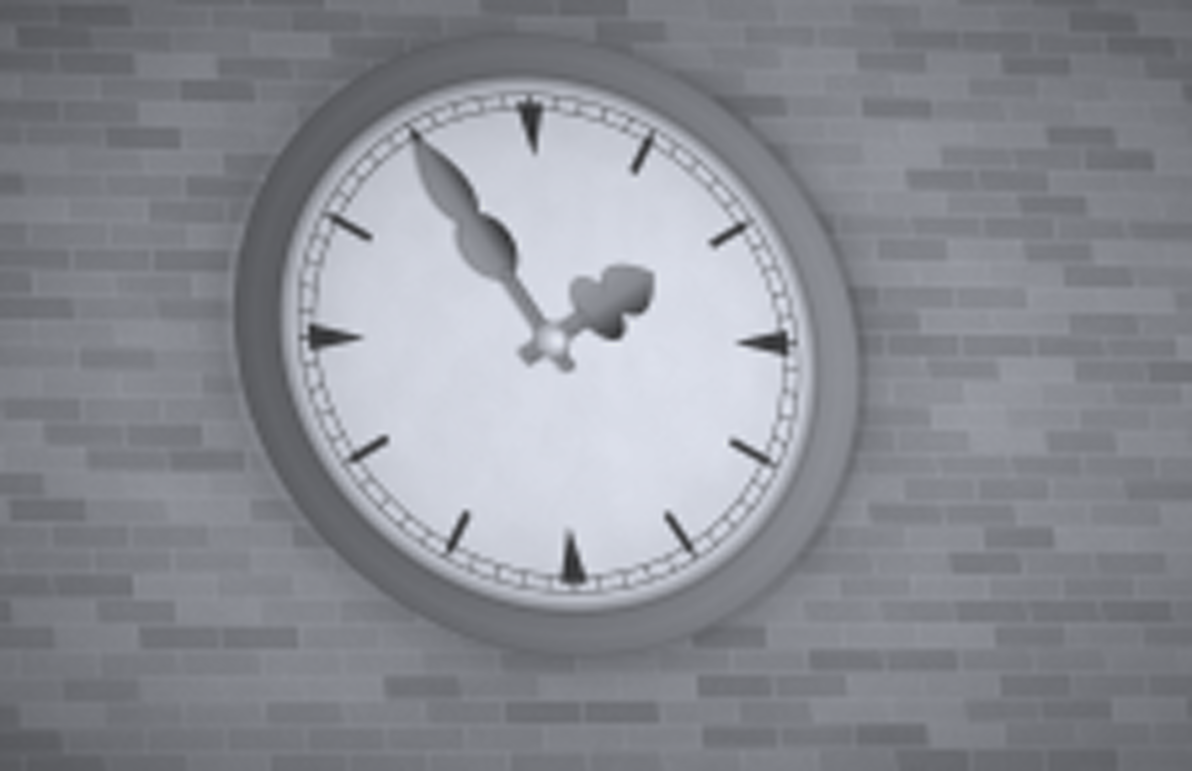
{"hour": 1, "minute": 55}
